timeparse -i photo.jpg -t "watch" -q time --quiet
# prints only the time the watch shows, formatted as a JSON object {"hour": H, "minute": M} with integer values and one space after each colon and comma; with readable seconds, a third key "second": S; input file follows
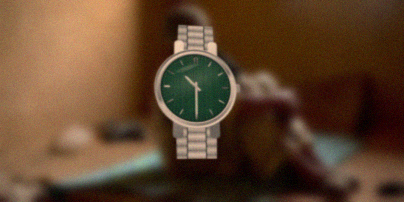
{"hour": 10, "minute": 30}
